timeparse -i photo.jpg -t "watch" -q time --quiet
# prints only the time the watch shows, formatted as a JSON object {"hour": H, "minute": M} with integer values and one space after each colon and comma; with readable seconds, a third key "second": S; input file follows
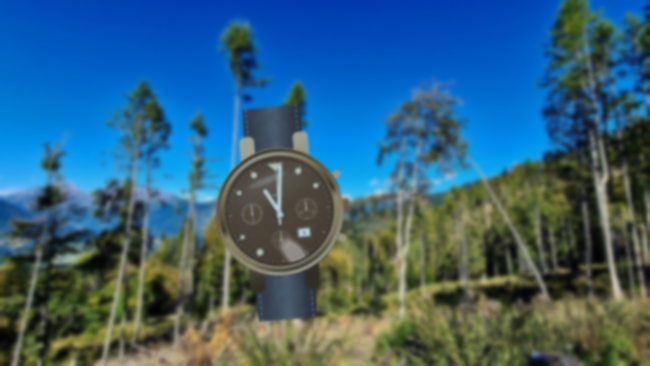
{"hour": 11, "minute": 1}
